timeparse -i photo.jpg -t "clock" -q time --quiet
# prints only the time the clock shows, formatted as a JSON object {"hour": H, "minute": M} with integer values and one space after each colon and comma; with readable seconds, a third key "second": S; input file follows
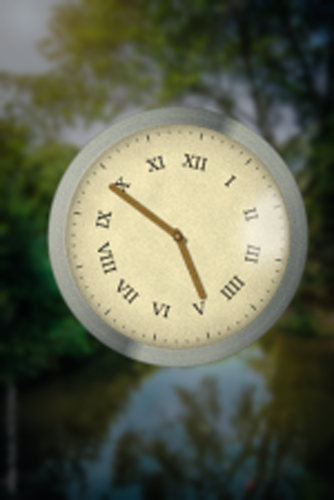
{"hour": 4, "minute": 49}
